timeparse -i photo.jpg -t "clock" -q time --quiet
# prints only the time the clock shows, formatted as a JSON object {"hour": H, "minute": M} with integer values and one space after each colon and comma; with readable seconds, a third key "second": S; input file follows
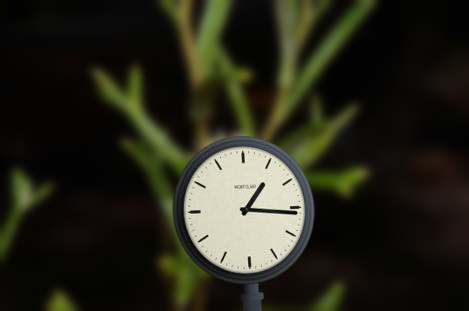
{"hour": 1, "minute": 16}
